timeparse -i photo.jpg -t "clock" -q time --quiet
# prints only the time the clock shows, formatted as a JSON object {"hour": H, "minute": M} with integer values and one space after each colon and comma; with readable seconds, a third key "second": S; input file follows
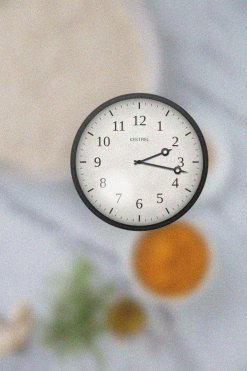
{"hour": 2, "minute": 17}
